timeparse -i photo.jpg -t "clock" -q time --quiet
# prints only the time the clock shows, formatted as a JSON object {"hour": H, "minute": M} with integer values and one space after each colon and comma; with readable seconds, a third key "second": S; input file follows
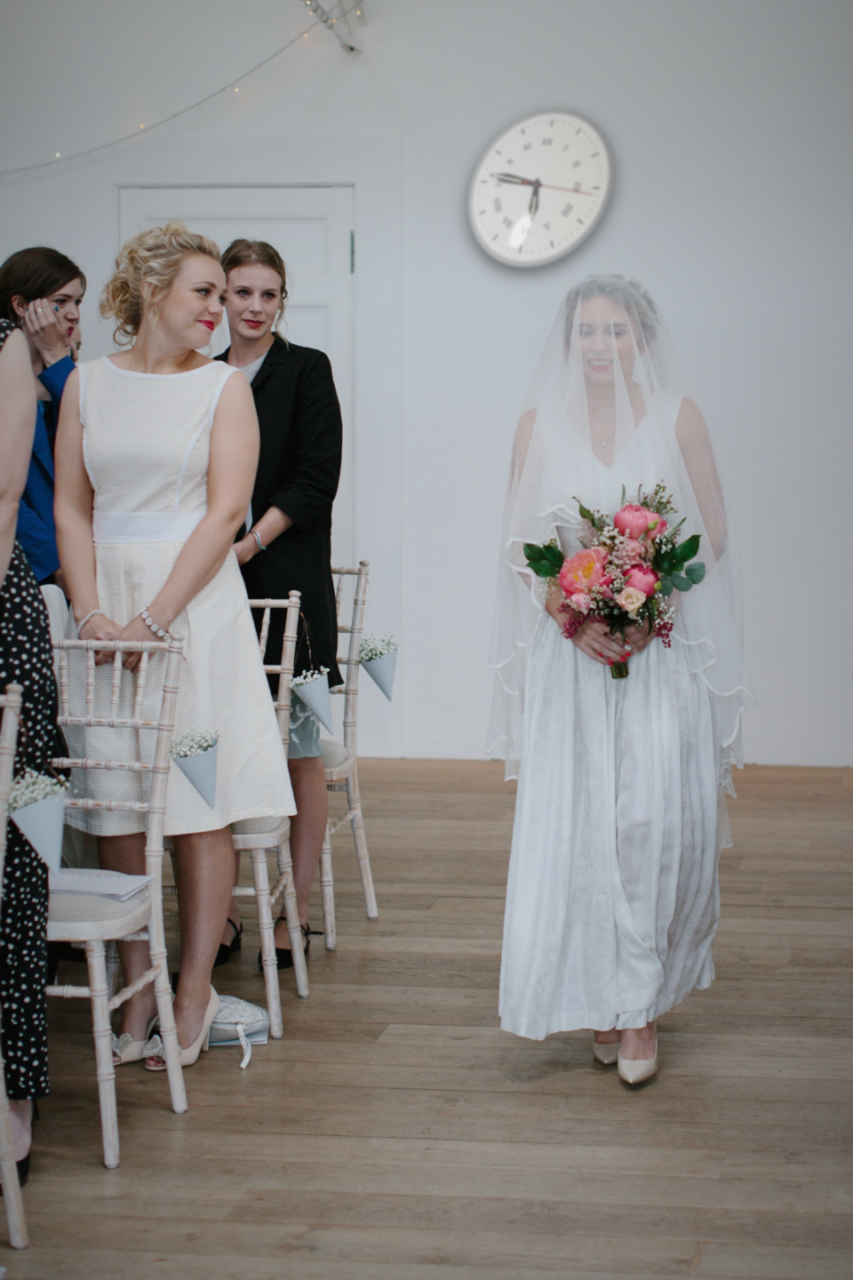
{"hour": 5, "minute": 46, "second": 16}
